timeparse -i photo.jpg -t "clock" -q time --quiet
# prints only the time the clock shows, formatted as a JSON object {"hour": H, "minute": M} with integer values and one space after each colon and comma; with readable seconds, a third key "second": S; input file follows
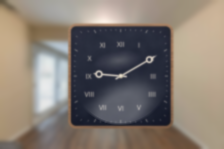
{"hour": 9, "minute": 10}
